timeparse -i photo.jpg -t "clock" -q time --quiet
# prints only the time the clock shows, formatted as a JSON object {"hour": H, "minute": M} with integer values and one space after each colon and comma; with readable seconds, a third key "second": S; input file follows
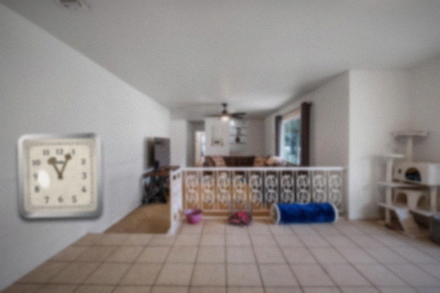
{"hour": 11, "minute": 4}
